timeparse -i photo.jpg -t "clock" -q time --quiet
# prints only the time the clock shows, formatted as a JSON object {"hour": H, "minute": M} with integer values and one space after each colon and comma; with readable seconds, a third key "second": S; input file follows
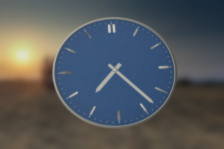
{"hour": 7, "minute": 23}
